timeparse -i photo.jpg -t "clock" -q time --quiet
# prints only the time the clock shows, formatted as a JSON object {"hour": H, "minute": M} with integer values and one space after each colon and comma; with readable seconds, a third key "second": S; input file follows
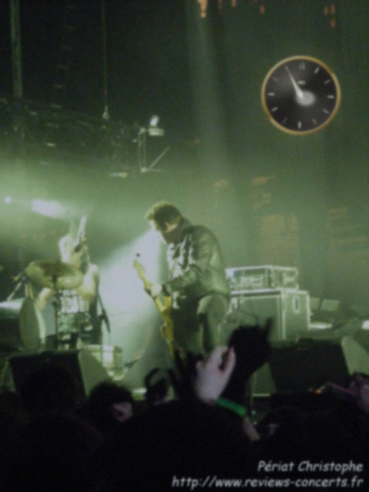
{"hour": 10, "minute": 55}
